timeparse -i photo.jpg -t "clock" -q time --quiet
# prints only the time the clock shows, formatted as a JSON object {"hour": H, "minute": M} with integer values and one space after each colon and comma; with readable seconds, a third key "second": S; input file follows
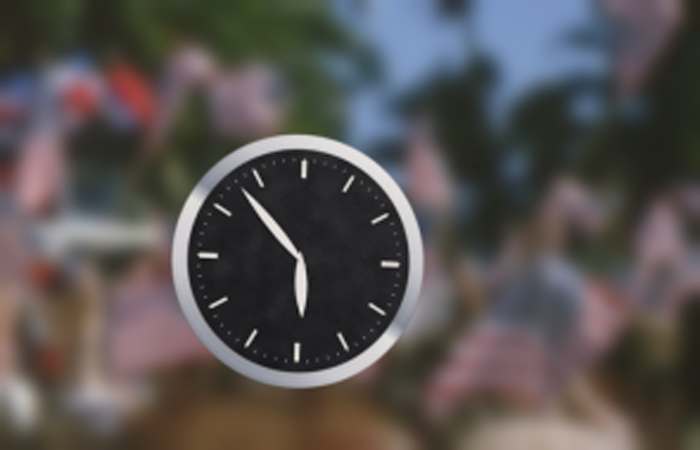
{"hour": 5, "minute": 53}
